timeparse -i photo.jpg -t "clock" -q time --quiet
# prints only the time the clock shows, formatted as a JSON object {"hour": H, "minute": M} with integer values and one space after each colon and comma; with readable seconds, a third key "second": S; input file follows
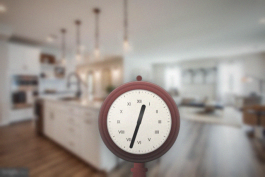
{"hour": 12, "minute": 33}
